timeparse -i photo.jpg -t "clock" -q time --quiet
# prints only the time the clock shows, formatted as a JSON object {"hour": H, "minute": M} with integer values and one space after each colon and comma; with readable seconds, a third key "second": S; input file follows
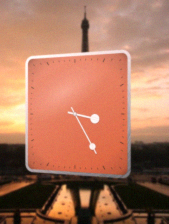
{"hour": 3, "minute": 25}
